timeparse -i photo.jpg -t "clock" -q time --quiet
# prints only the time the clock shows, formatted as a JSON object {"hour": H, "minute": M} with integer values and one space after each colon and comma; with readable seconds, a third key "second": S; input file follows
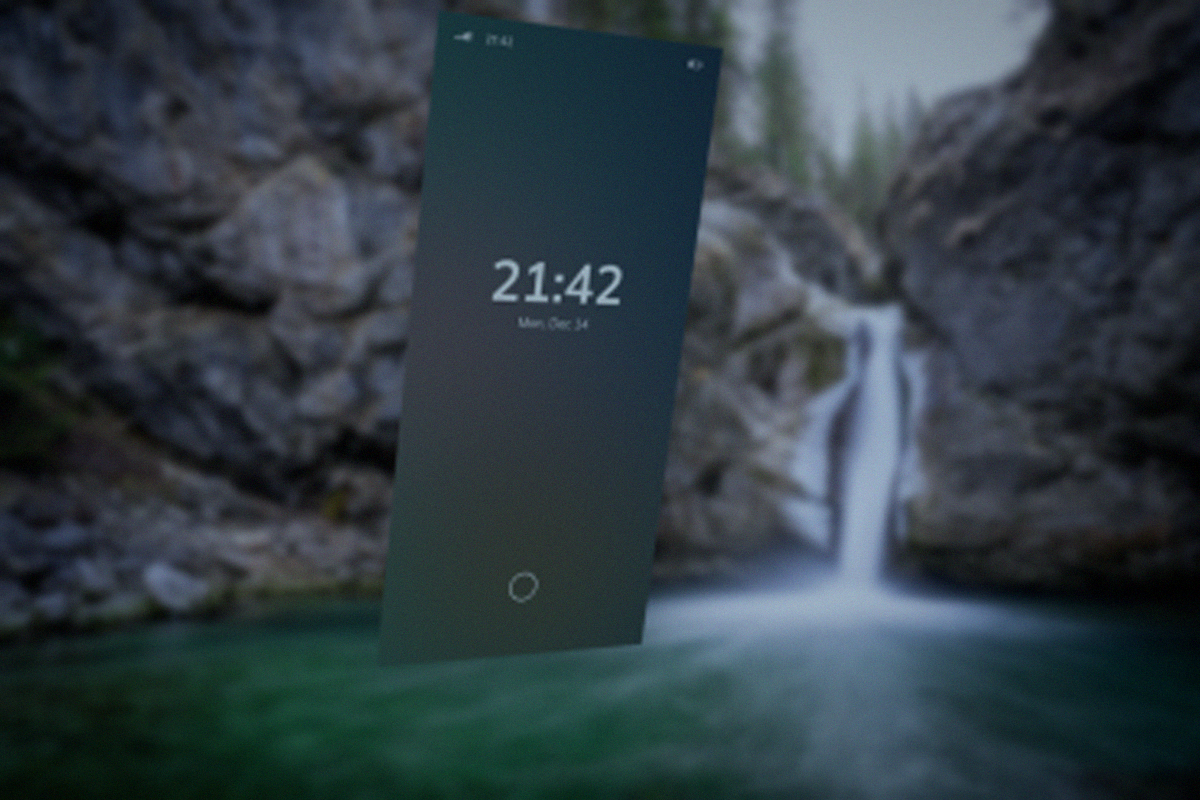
{"hour": 21, "minute": 42}
